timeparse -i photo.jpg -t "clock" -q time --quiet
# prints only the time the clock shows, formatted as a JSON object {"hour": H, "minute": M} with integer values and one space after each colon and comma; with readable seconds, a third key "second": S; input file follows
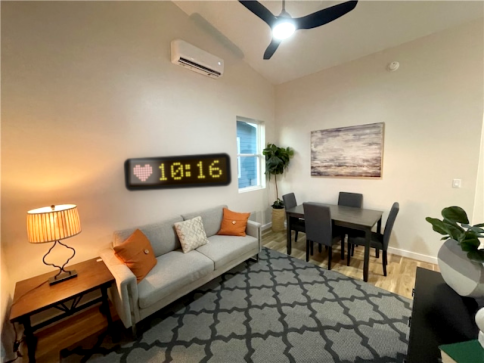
{"hour": 10, "minute": 16}
